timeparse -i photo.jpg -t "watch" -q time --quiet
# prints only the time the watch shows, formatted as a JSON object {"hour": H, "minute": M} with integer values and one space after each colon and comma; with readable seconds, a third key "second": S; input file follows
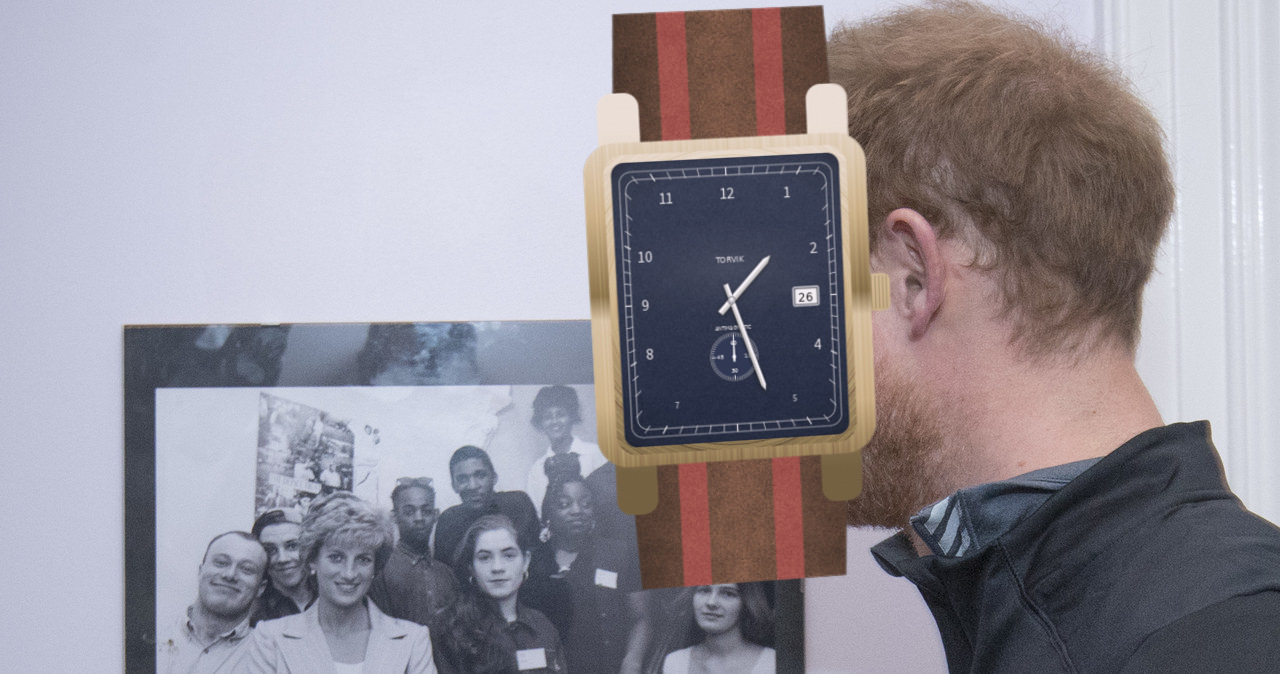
{"hour": 1, "minute": 27}
